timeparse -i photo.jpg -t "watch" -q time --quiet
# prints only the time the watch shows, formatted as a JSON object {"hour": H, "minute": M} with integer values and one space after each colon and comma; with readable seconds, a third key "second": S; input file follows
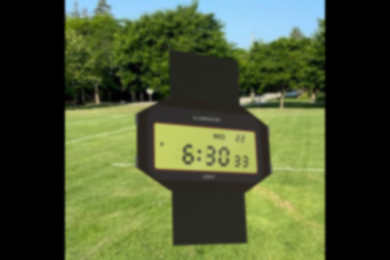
{"hour": 6, "minute": 30, "second": 33}
